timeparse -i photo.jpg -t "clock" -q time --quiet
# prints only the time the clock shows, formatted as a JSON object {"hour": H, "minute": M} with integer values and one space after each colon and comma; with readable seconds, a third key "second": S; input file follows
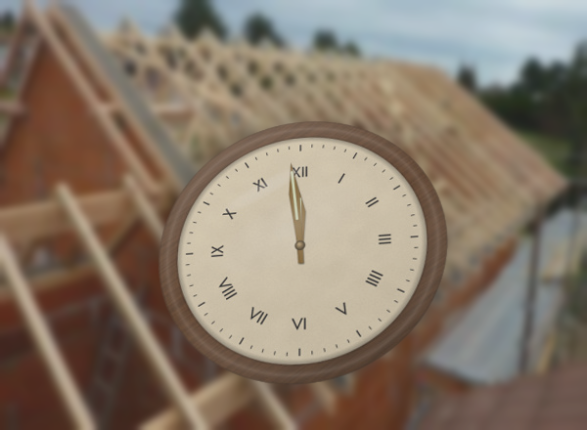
{"hour": 11, "minute": 59}
